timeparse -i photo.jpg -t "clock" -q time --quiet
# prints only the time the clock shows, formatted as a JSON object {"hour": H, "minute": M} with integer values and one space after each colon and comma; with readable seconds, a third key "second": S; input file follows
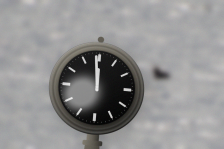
{"hour": 11, "minute": 59}
